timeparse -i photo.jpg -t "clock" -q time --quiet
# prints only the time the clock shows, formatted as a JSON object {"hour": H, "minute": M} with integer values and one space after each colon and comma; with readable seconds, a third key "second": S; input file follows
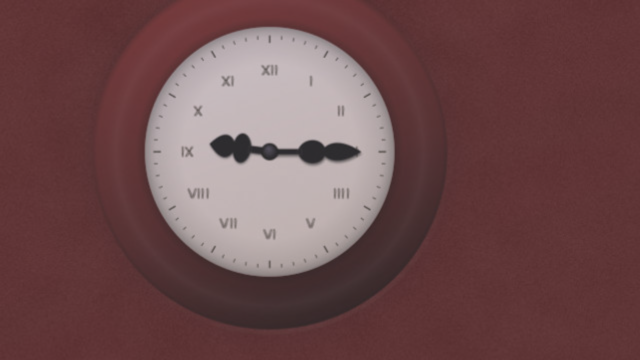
{"hour": 9, "minute": 15}
